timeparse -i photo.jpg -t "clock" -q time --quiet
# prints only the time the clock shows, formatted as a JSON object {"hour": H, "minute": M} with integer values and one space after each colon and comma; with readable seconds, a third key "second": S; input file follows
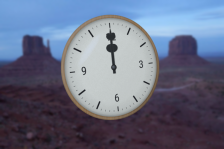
{"hour": 12, "minute": 0}
